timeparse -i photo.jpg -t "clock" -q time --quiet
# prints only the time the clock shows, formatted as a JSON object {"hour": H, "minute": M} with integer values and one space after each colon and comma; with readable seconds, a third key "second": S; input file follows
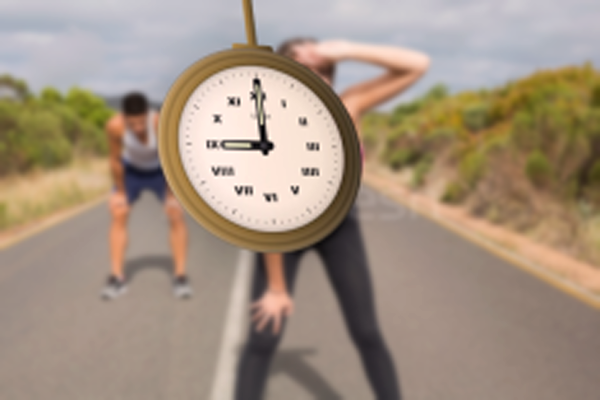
{"hour": 9, "minute": 0}
